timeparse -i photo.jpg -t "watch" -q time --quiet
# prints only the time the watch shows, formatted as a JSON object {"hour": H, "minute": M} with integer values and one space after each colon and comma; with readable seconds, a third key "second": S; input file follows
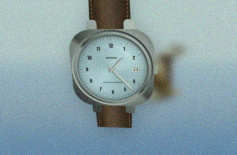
{"hour": 1, "minute": 23}
